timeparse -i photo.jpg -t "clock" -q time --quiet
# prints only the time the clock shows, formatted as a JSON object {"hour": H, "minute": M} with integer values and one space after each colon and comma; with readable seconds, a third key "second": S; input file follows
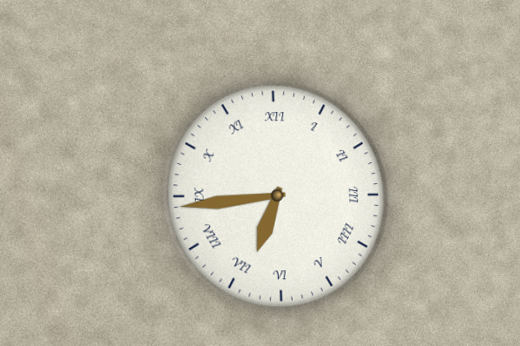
{"hour": 6, "minute": 44}
